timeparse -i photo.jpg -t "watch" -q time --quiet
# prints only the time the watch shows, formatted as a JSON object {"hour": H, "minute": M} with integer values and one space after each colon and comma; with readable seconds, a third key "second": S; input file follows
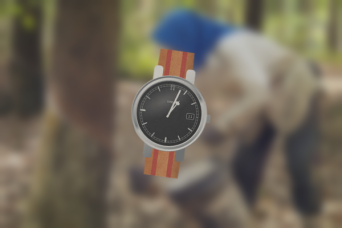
{"hour": 1, "minute": 3}
